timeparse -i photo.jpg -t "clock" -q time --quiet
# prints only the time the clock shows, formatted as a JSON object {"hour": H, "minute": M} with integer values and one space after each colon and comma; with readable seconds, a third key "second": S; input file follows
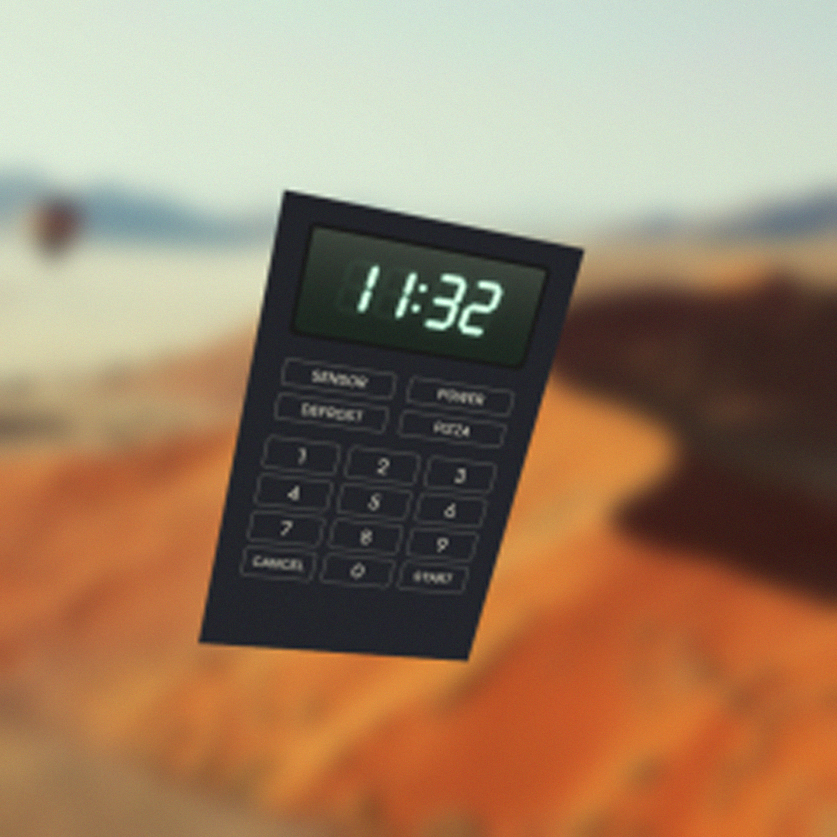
{"hour": 11, "minute": 32}
